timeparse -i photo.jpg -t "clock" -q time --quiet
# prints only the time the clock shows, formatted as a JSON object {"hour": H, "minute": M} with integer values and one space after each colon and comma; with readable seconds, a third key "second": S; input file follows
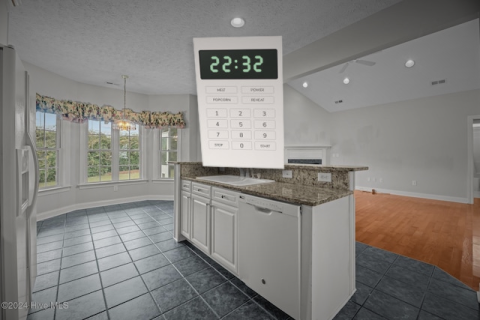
{"hour": 22, "minute": 32}
